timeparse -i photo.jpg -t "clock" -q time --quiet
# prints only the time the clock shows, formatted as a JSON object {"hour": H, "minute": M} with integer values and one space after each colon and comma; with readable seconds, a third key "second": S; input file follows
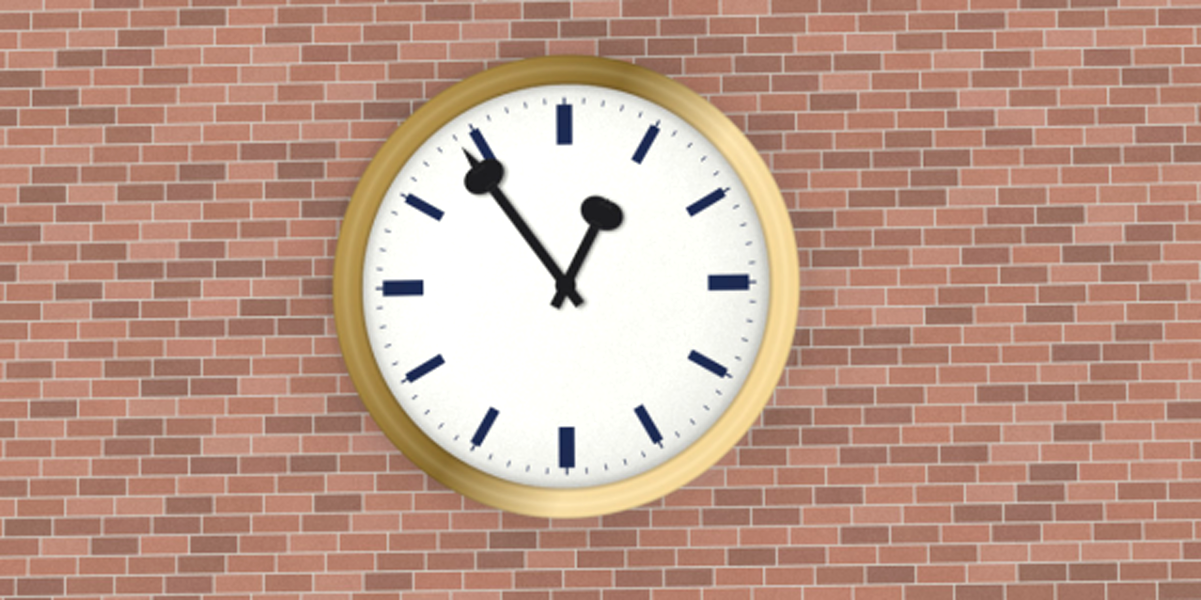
{"hour": 12, "minute": 54}
